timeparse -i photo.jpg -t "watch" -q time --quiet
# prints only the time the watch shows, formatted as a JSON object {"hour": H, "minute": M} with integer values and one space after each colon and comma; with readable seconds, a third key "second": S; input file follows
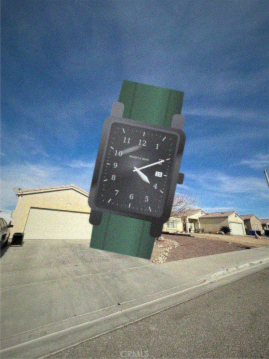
{"hour": 4, "minute": 10}
